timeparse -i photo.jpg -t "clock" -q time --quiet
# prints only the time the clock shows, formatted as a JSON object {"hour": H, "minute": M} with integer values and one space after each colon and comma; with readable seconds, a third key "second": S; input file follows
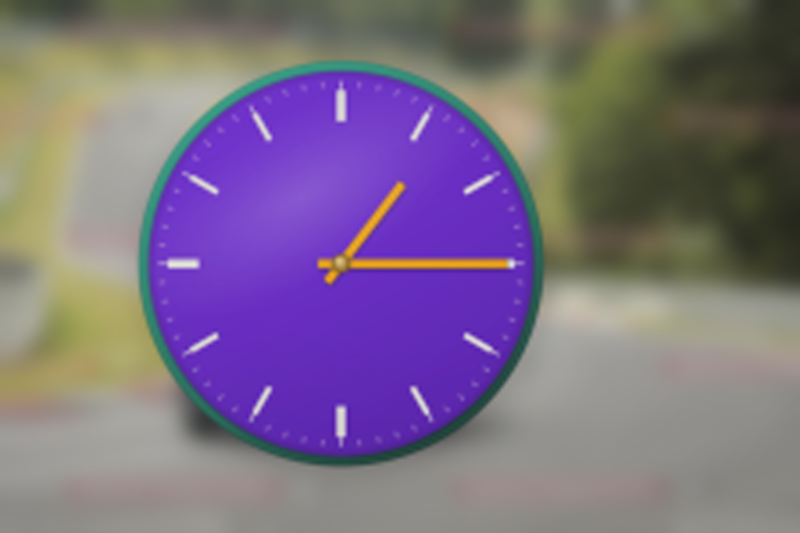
{"hour": 1, "minute": 15}
